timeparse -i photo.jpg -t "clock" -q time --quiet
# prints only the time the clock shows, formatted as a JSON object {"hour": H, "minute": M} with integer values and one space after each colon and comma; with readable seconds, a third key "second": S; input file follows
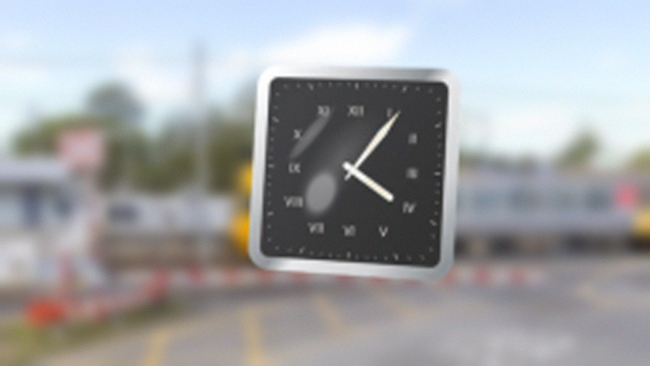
{"hour": 4, "minute": 6}
